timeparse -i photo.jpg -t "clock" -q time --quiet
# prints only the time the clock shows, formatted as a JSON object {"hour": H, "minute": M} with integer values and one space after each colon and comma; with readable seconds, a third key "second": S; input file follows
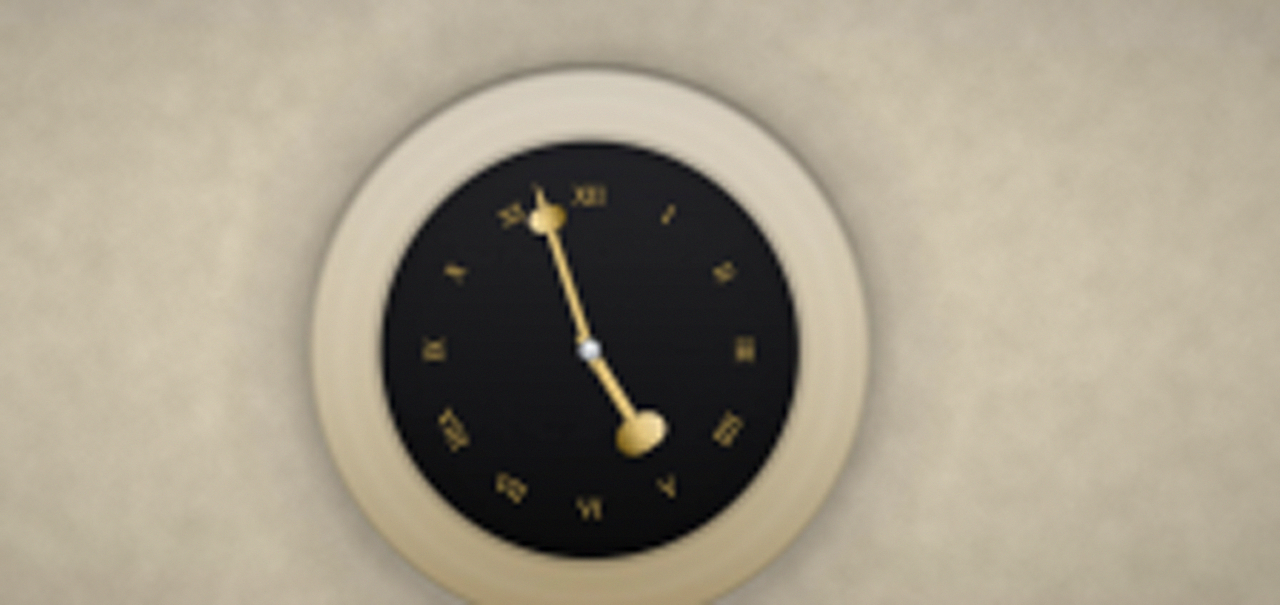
{"hour": 4, "minute": 57}
